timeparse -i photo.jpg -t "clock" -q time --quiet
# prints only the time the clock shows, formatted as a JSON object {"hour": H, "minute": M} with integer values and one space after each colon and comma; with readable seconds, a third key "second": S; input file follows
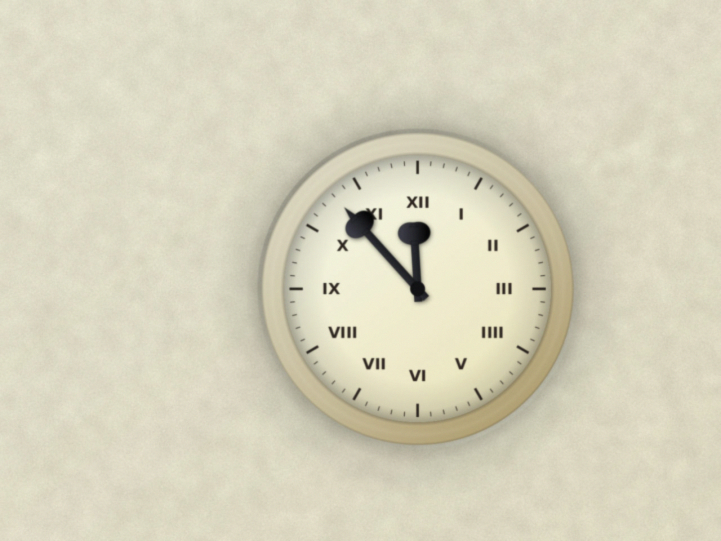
{"hour": 11, "minute": 53}
